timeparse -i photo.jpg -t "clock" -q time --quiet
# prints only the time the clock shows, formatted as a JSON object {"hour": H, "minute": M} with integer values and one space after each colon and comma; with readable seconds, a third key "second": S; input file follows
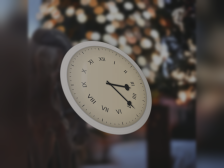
{"hour": 3, "minute": 24}
